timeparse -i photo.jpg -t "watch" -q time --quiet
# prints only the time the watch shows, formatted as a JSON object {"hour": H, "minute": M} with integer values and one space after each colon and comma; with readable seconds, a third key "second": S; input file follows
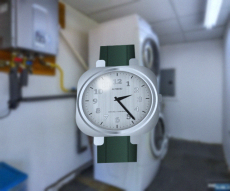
{"hour": 2, "minute": 24}
